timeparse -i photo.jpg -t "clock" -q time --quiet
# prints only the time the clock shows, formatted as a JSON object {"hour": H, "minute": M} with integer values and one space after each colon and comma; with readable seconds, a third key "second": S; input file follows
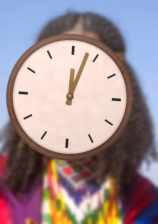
{"hour": 12, "minute": 3}
